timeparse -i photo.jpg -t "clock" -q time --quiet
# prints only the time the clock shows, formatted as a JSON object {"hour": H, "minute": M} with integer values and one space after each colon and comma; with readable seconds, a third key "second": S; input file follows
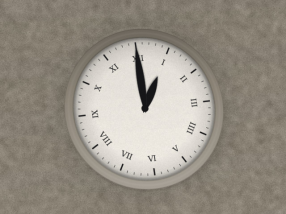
{"hour": 1, "minute": 0}
